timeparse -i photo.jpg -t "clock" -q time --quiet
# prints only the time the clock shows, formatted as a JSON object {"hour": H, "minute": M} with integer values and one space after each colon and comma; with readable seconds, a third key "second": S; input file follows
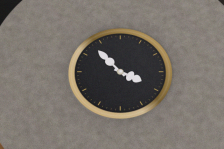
{"hour": 3, "minute": 53}
